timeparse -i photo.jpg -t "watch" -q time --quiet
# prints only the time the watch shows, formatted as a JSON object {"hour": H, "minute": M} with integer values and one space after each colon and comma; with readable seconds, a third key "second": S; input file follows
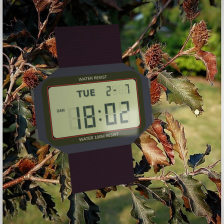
{"hour": 18, "minute": 2}
